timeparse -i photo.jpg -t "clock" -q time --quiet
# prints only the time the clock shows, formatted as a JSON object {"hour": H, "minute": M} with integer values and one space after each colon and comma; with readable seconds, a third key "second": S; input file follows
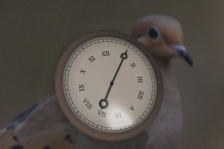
{"hour": 7, "minute": 6}
